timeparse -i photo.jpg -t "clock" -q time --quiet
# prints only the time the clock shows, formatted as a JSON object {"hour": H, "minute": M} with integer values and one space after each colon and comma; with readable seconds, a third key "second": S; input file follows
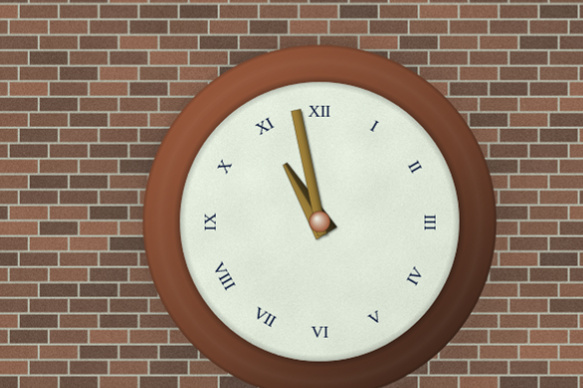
{"hour": 10, "minute": 58}
